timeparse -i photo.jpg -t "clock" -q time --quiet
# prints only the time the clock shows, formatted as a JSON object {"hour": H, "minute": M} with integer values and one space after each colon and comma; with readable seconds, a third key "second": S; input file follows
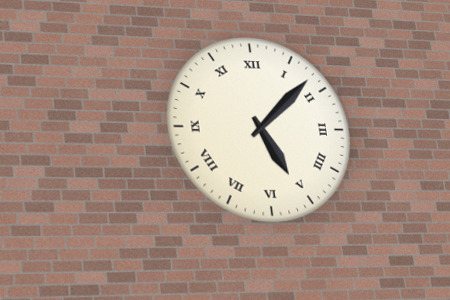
{"hour": 5, "minute": 8}
